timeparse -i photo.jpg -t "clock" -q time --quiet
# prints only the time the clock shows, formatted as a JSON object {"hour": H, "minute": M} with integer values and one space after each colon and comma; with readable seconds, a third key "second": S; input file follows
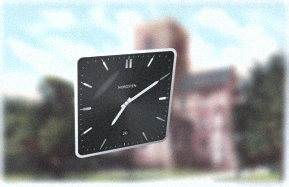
{"hour": 7, "minute": 10}
